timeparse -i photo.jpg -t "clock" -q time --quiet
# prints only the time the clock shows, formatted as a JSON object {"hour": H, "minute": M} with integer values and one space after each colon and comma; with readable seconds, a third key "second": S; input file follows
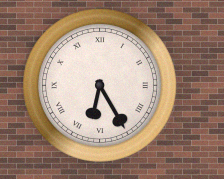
{"hour": 6, "minute": 25}
